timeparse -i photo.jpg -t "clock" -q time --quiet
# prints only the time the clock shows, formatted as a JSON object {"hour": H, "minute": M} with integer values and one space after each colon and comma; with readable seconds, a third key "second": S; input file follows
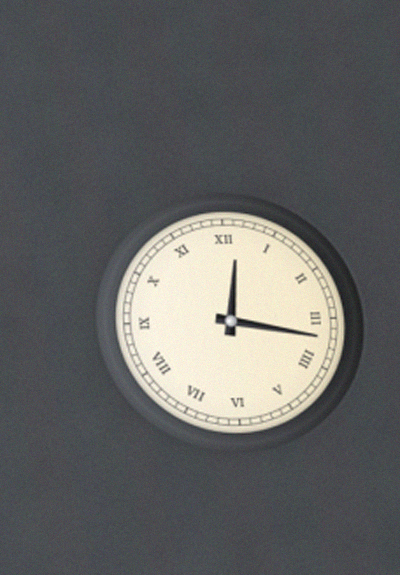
{"hour": 12, "minute": 17}
